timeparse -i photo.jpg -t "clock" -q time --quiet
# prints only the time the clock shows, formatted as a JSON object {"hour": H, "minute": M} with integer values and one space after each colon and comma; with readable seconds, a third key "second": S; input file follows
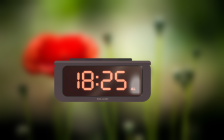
{"hour": 18, "minute": 25}
